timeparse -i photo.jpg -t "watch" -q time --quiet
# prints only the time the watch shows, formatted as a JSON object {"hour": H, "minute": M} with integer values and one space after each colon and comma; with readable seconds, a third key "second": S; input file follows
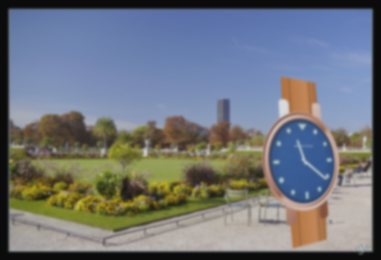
{"hour": 11, "minute": 21}
